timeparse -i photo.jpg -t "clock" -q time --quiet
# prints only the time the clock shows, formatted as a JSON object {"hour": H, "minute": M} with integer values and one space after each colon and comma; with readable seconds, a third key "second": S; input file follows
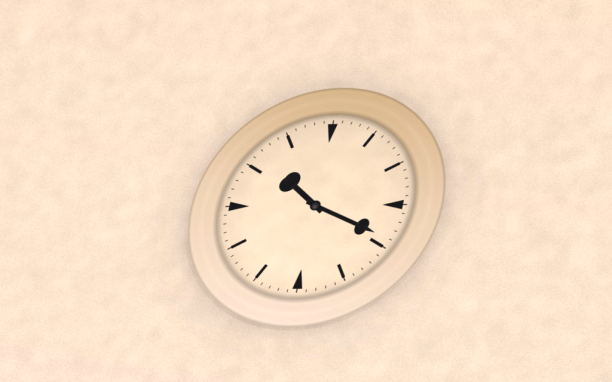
{"hour": 10, "minute": 19}
